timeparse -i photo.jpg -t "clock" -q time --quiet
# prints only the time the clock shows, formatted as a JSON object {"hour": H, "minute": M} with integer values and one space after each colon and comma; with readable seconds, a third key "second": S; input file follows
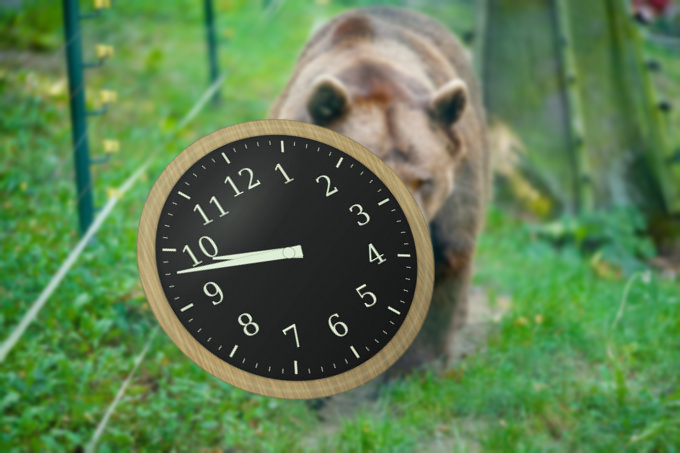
{"hour": 9, "minute": 48}
